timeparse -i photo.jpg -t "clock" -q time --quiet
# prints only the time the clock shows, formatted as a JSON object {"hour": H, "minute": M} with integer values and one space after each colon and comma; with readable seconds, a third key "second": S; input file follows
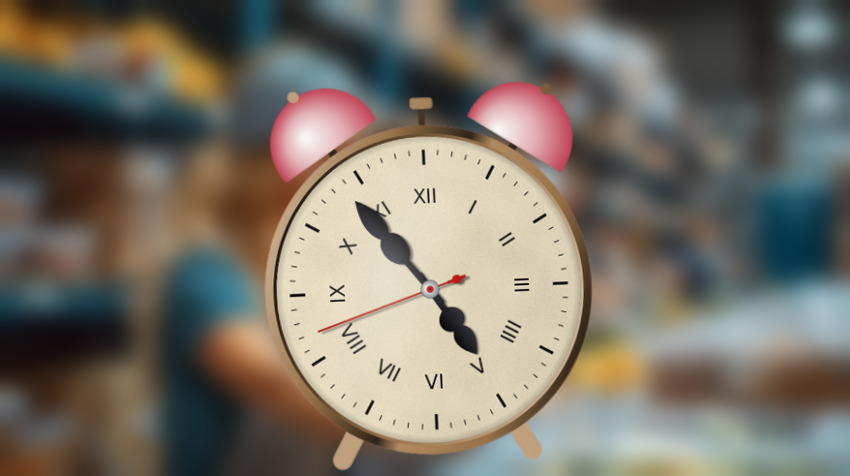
{"hour": 4, "minute": 53, "second": 42}
